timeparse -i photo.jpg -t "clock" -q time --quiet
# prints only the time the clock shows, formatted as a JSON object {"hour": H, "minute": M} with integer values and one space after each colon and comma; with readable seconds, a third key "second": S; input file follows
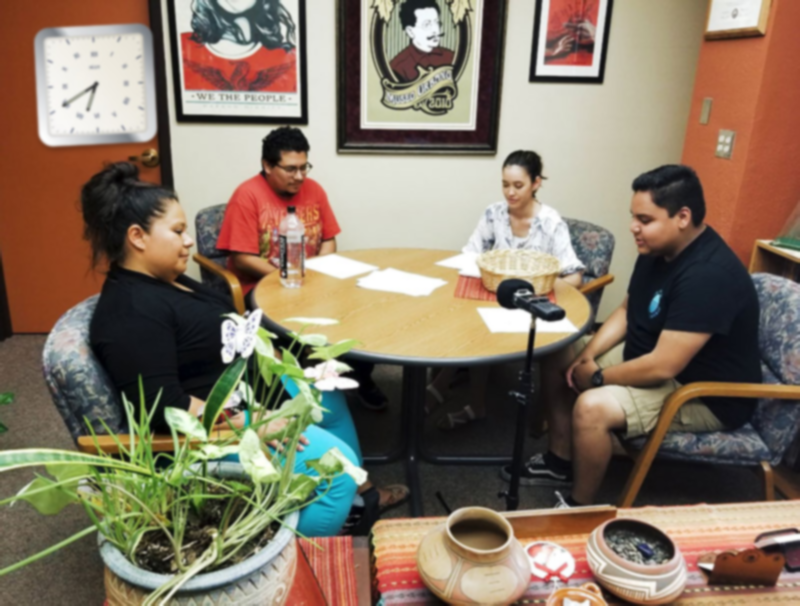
{"hour": 6, "minute": 40}
